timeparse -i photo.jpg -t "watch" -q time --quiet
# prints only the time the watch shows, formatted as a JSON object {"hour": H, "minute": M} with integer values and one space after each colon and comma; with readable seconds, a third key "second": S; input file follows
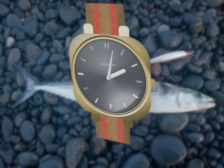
{"hour": 2, "minute": 2}
